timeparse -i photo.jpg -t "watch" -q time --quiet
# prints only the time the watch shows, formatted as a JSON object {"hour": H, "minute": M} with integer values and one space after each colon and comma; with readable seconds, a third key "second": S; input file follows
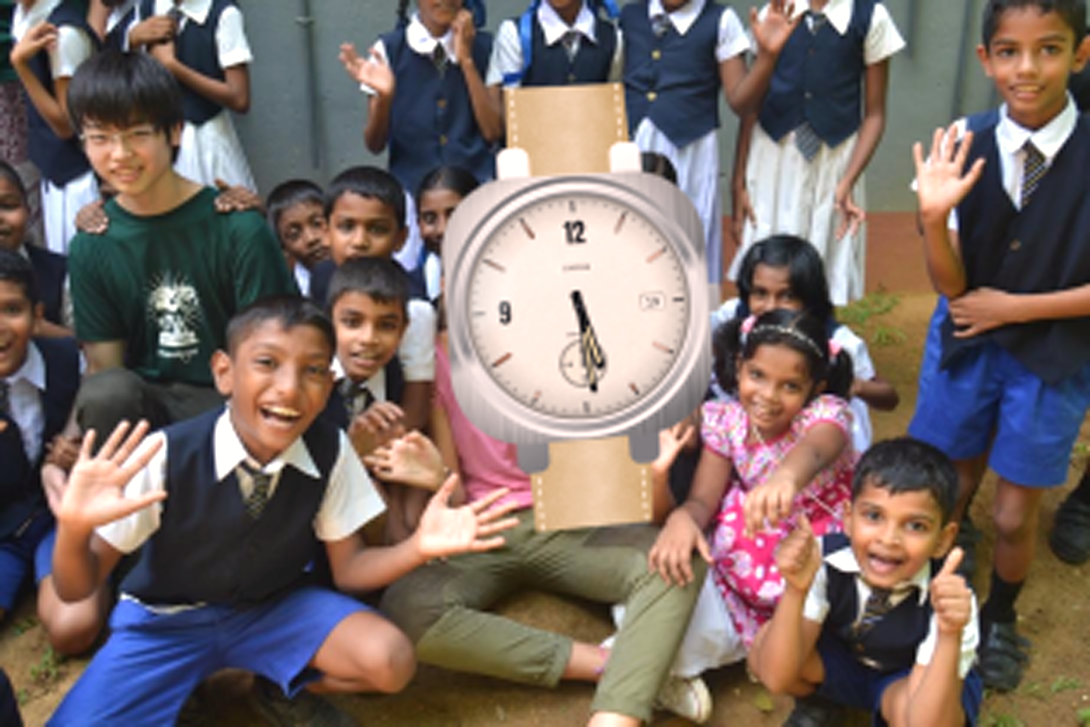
{"hour": 5, "minute": 29}
